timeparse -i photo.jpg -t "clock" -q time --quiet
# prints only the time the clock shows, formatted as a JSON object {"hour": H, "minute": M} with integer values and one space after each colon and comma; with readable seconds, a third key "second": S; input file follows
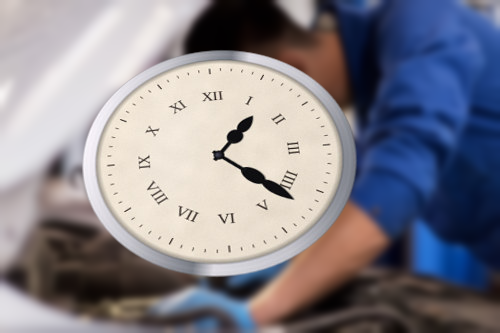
{"hour": 1, "minute": 22}
